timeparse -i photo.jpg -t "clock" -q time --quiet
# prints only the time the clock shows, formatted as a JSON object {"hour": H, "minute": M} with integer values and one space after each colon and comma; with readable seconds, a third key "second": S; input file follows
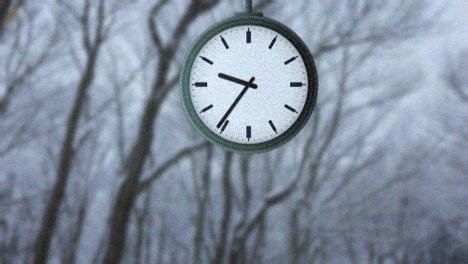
{"hour": 9, "minute": 36}
